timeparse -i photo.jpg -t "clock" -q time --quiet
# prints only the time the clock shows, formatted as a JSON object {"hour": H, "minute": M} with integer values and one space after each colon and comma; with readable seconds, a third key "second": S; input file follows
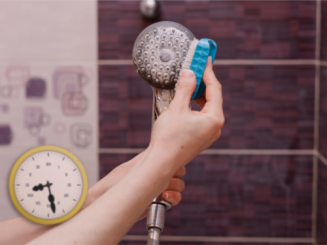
{"hour": 8, "minute": 28}
